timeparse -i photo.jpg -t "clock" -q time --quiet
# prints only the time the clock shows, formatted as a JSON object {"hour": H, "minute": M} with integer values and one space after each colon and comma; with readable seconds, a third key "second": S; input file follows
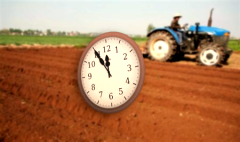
{"hour": 11, "minute": 55}
